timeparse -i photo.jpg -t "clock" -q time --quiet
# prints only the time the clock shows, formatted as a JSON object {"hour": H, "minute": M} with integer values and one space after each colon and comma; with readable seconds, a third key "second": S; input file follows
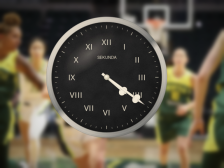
{"hour": 4, "minute": 21}
